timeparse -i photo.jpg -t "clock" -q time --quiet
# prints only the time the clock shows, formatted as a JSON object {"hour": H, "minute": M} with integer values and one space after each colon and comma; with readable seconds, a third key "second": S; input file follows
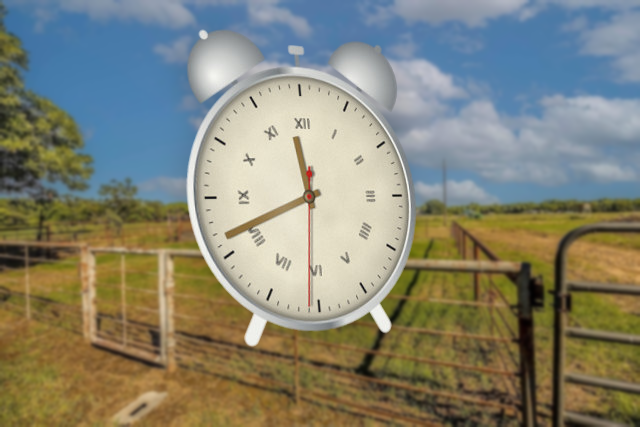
{"hour": 11, "minute": 41, "second": 31}
